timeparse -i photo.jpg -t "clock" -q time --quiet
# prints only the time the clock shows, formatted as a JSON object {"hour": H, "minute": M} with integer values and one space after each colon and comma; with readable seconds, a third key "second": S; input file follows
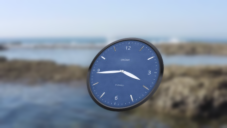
{"hour": 3, "minute": 44}
